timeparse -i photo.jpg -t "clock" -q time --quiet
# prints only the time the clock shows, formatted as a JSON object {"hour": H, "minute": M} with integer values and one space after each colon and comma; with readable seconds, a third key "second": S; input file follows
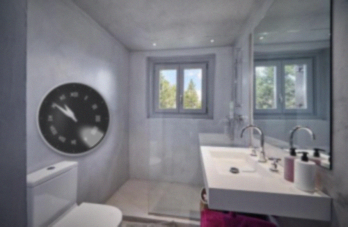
{"hour": 10, "minute": 51}
